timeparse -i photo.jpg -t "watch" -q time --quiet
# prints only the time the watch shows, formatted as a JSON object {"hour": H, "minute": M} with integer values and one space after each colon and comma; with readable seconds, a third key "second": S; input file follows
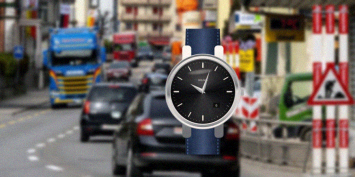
{"hour": 10, "minute": 3}
